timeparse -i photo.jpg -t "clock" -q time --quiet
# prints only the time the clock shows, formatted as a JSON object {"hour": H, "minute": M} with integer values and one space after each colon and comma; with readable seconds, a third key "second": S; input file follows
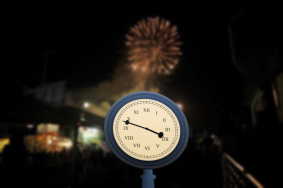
{"hour": 3, "minute": 48}
